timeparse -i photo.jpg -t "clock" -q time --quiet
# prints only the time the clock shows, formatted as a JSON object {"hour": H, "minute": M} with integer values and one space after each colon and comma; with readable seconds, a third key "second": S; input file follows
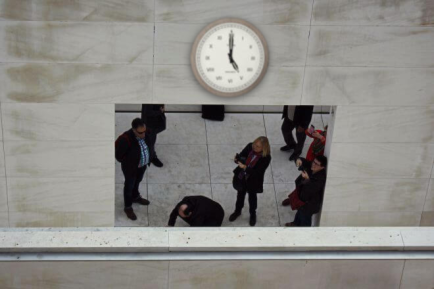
{"hour": 5, "minute": 0}
